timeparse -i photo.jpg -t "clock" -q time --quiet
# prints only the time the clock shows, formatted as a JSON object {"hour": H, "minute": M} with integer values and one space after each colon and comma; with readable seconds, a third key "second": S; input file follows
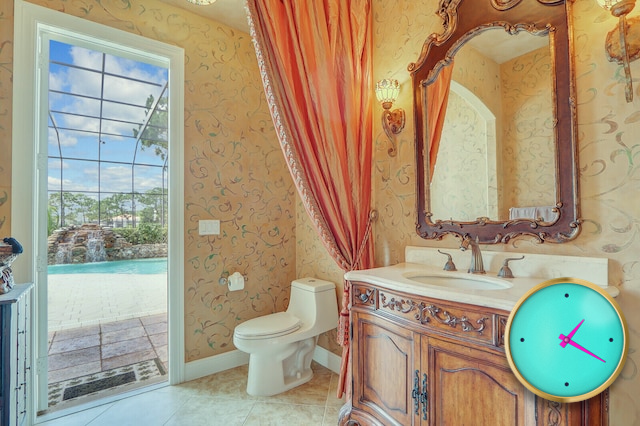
{"hour": 1, "minute": 20}
